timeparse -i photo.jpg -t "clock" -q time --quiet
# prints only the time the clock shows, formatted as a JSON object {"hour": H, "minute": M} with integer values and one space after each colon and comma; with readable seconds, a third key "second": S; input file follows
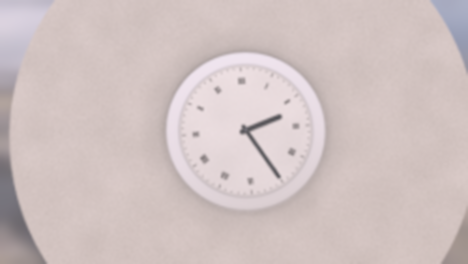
{"hour": 2, "minute": 25}
